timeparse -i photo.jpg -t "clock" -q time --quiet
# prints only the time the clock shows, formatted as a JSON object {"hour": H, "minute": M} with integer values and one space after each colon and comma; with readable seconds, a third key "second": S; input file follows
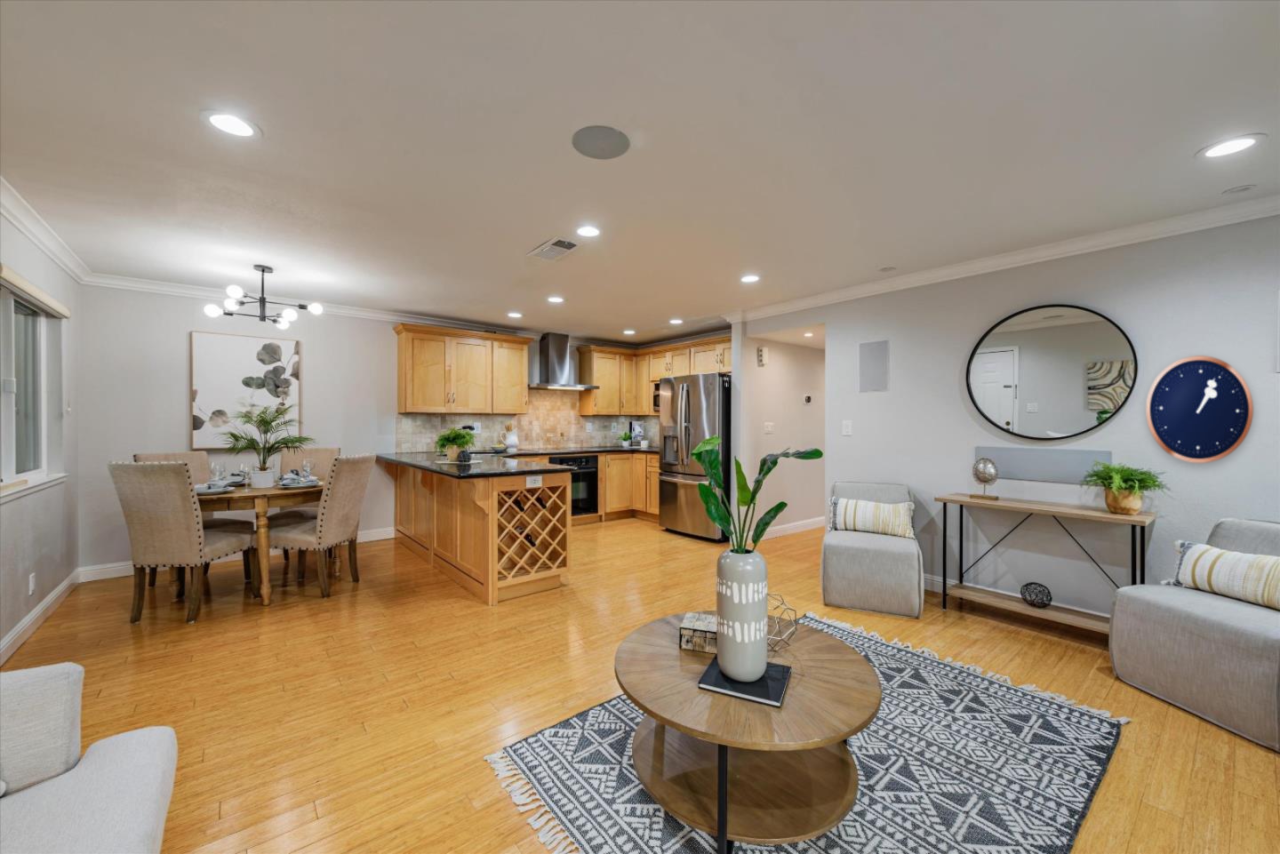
{"hour": 1, "minute": 4}
